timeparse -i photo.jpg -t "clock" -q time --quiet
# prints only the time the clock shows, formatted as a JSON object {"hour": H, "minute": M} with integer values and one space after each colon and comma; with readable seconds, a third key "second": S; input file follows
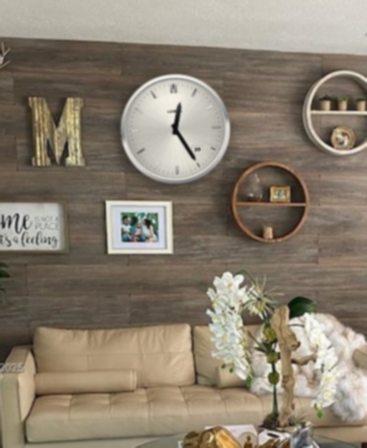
{"hour": 12, "minute": 25}
